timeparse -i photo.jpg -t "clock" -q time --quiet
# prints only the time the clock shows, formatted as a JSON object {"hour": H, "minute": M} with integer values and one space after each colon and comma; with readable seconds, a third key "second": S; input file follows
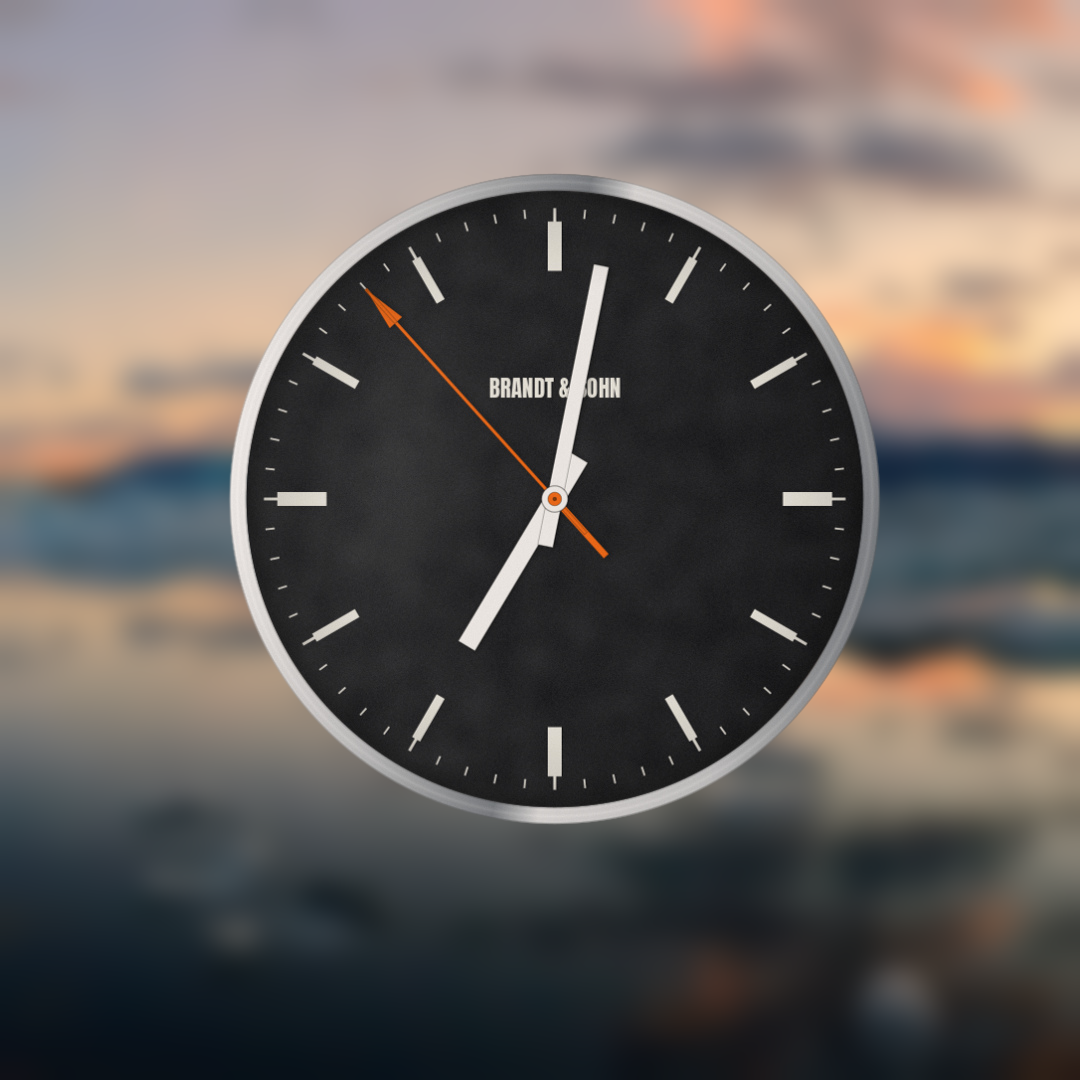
{"hour": 7, "minute": 1, "second": 53}
